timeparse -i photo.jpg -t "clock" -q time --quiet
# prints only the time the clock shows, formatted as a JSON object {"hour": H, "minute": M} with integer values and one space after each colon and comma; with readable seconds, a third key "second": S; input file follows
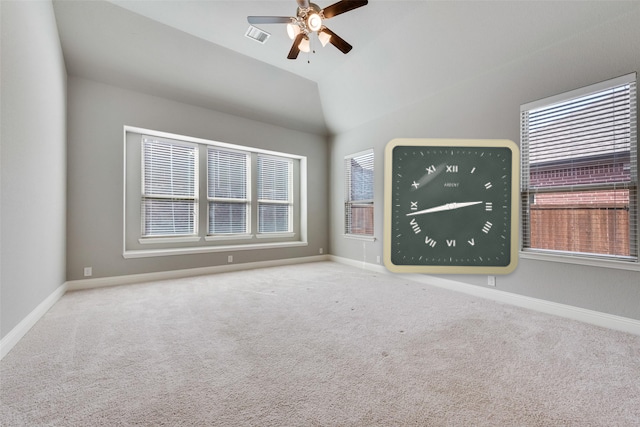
{"hour": 2, "minute": 43}
